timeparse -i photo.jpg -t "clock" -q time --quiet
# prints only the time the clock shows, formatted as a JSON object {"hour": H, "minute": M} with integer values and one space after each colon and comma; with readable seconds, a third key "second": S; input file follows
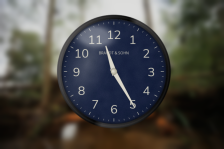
{"hour": 11, "minute": 25}
